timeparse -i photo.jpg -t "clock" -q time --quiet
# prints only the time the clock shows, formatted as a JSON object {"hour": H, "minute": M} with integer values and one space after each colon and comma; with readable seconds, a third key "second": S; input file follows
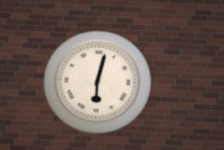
{"hour": 6, "minute": 2}
